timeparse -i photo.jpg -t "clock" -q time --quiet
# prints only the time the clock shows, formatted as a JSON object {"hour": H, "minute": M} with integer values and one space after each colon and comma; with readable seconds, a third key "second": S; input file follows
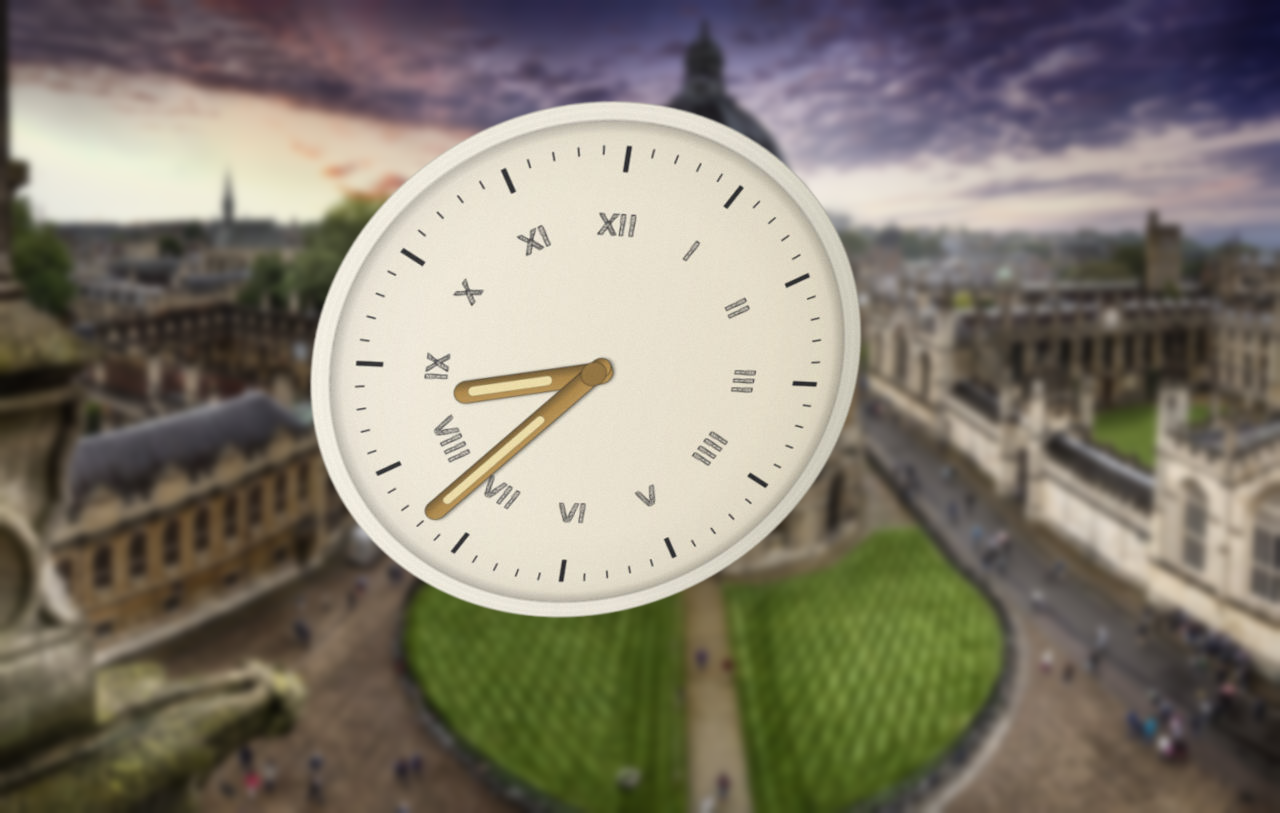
{"hour": 8, "minute": 37}
